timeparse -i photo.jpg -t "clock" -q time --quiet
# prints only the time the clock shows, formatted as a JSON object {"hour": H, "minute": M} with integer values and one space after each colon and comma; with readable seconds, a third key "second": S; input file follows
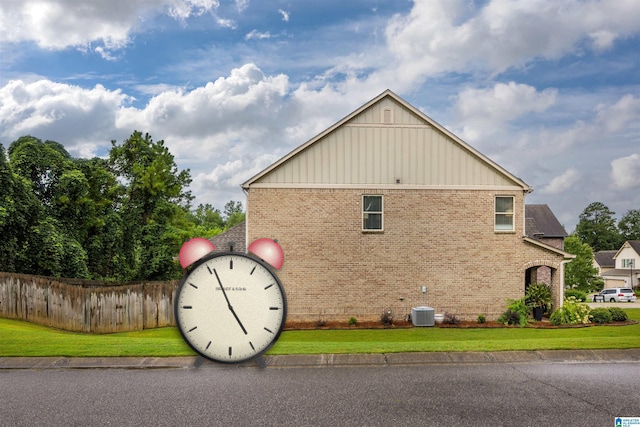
{"hour": 4, "minute": 56}
